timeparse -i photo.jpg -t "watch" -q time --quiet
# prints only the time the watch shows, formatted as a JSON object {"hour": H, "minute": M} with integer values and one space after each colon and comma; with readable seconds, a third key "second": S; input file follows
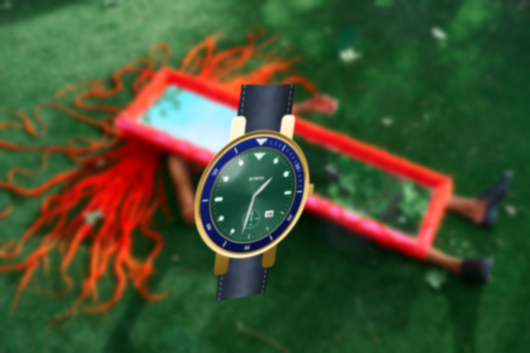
{"hour": 1, "minute": 32}
